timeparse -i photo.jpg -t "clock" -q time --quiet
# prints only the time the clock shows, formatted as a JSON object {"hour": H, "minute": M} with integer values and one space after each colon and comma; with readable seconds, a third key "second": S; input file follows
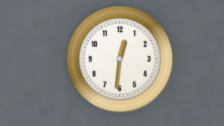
{"hour": 12, "minute": 31}
